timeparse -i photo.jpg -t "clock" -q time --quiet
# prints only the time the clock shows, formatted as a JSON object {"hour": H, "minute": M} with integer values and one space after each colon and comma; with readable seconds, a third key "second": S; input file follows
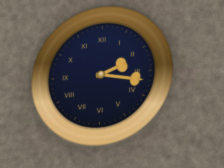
{"hour": 2, "minute": 17}
